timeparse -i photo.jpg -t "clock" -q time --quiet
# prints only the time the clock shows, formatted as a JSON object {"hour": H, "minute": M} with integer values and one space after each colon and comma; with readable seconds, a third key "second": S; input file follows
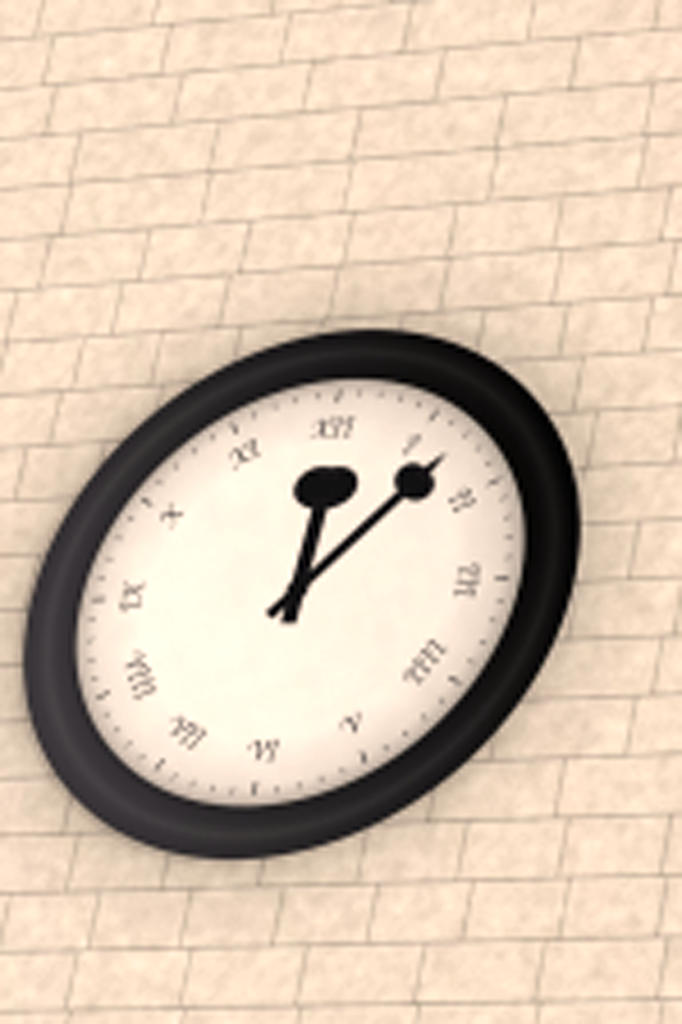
{"hour": 12, "minute": 7}
